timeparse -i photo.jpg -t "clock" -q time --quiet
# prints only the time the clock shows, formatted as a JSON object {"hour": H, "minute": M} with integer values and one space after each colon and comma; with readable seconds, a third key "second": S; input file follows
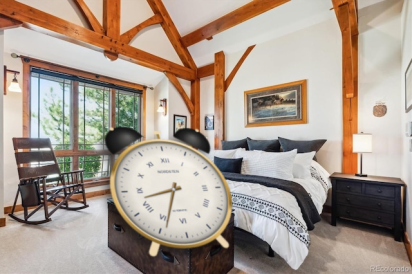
{"hour": 8, "minute": 34}
